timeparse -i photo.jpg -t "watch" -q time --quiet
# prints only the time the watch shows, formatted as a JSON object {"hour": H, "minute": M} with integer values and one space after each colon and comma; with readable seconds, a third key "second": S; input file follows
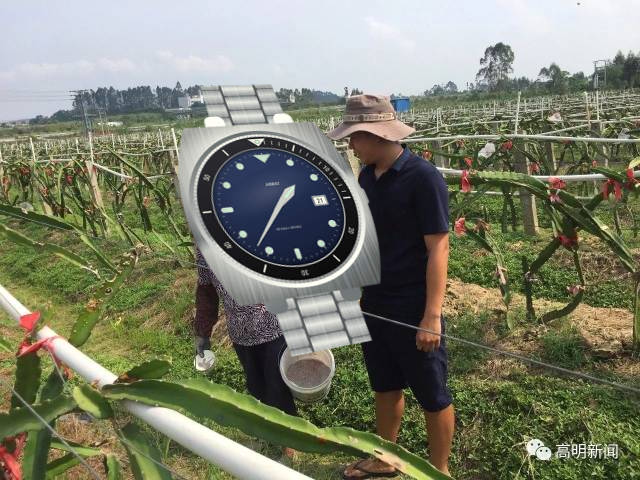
{"hour": 1, "minute": 37}
